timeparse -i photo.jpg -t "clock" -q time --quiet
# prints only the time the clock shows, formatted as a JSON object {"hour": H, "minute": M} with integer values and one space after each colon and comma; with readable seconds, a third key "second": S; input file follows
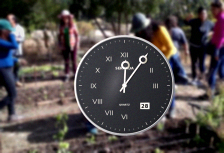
{"hour": 12, "minute": 6}
